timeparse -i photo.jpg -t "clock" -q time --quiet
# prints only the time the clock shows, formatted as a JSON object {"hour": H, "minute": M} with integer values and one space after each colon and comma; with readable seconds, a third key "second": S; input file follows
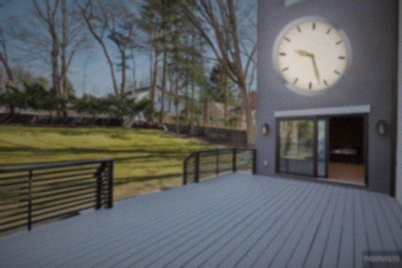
{"hour": 9, "minute": 27}
